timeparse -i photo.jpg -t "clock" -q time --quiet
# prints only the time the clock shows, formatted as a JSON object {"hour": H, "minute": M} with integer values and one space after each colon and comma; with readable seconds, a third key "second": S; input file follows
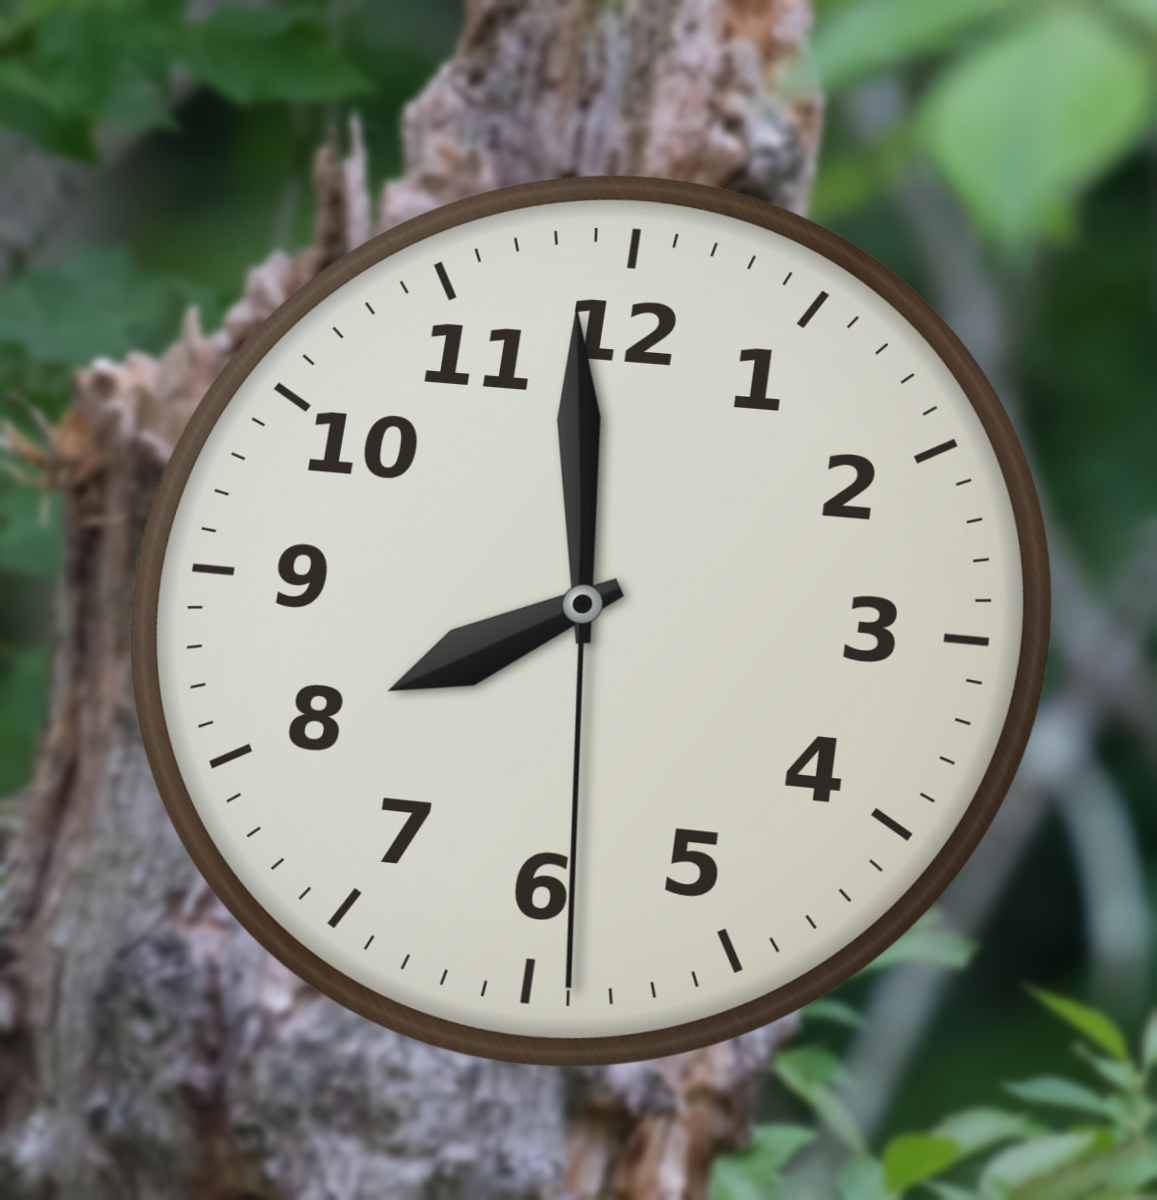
{"hour": 7, "minute": 58, "second": 29}
